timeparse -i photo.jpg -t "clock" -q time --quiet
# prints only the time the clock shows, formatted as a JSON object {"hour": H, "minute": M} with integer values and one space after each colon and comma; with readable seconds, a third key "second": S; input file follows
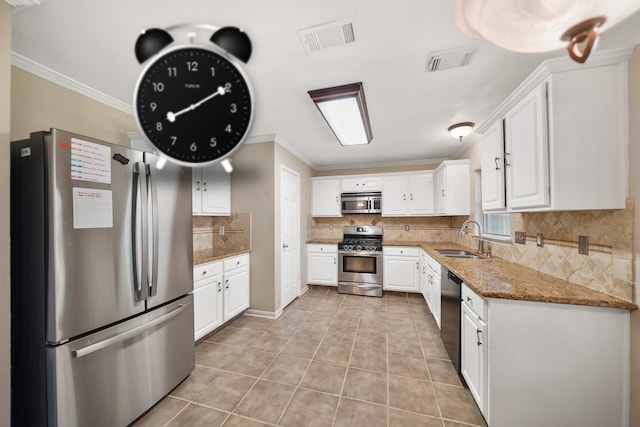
{"hour": 8, "minute": 10}
